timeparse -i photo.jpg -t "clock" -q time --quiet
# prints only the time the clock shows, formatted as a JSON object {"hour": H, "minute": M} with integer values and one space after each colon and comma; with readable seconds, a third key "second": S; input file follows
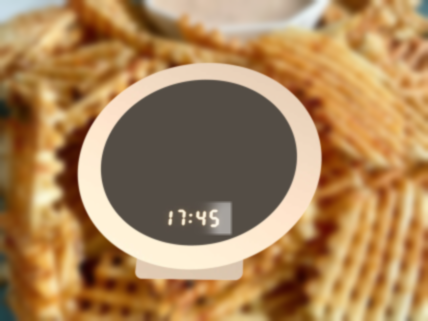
{"hour": 17, "minute": 45}
